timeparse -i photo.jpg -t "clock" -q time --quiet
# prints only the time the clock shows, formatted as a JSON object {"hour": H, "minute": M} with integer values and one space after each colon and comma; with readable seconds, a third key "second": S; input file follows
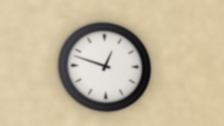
{"hour": 12, "minute": 48}
